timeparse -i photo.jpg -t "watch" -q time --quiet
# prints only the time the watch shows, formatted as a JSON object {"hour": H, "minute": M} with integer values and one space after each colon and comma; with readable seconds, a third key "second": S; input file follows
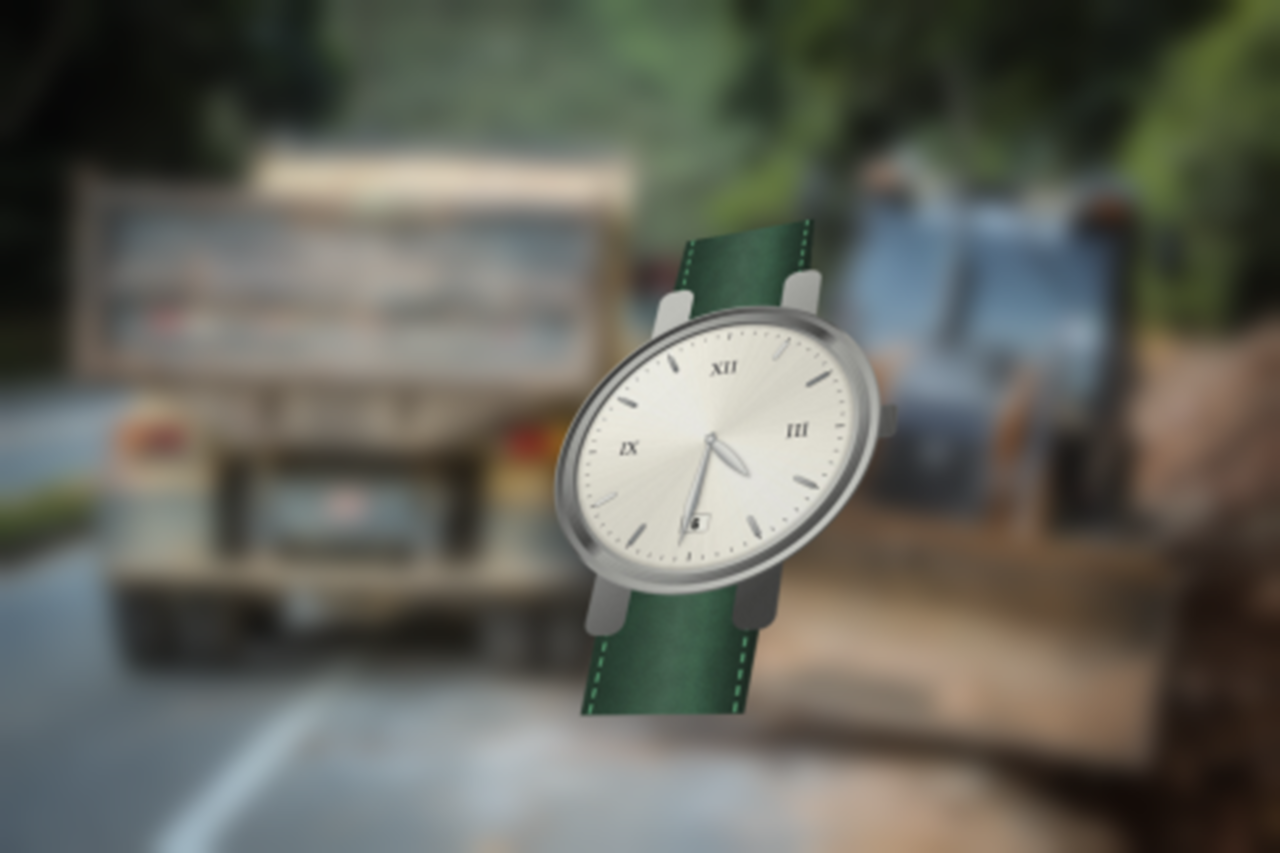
{"hour": 4, "minute": 31}
